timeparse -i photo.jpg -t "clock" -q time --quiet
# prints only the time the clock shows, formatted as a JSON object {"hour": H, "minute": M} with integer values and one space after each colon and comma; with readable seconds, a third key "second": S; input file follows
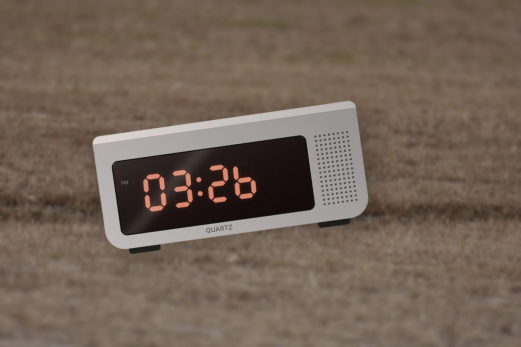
{"hour": 3, "minute": 26}
